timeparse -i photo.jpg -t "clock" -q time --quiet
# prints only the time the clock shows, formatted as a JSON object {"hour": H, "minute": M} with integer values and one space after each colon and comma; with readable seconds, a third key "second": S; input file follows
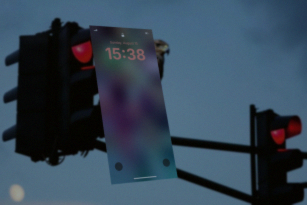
{"hour": 15, "minute": 38}
